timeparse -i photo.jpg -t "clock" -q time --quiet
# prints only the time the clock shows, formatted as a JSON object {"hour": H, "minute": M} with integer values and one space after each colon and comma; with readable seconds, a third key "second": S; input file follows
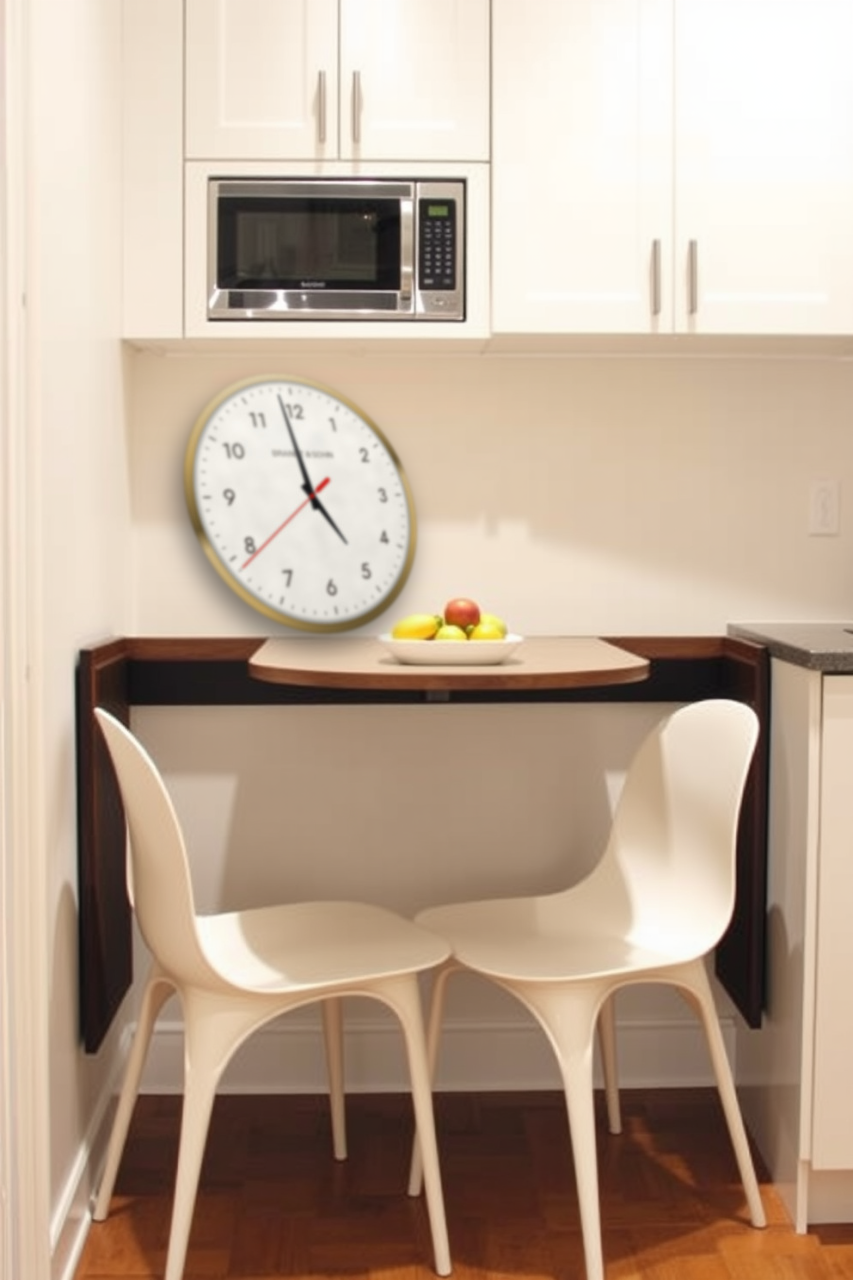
{"hour": 4, "minute": 58, "second": 39}
